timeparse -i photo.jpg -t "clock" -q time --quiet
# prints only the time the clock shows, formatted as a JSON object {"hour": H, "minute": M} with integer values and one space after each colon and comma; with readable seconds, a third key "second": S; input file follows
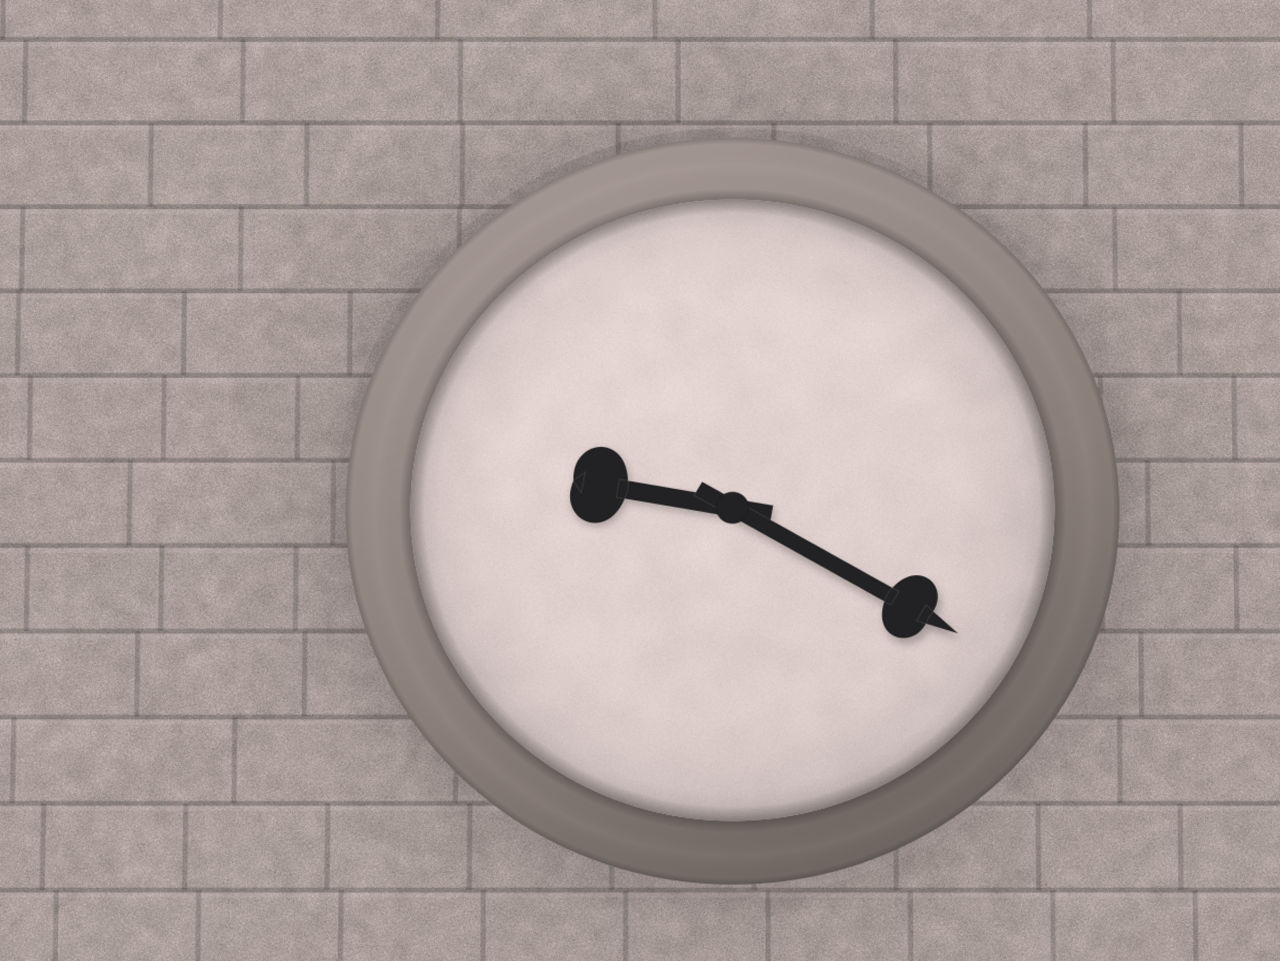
{"hour": 9, "minute": 20}
